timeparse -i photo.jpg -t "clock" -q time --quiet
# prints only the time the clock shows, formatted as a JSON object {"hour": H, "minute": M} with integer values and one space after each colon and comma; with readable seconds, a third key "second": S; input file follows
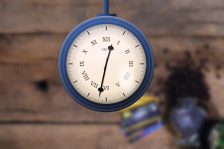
{"hour": 12, "minute": 32}
